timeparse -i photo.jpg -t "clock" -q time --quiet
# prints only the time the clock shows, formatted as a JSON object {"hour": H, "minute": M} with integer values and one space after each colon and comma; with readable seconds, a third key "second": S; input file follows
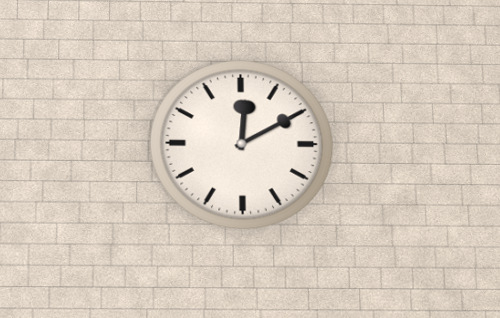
{"hour": 12, "minute": 10}
